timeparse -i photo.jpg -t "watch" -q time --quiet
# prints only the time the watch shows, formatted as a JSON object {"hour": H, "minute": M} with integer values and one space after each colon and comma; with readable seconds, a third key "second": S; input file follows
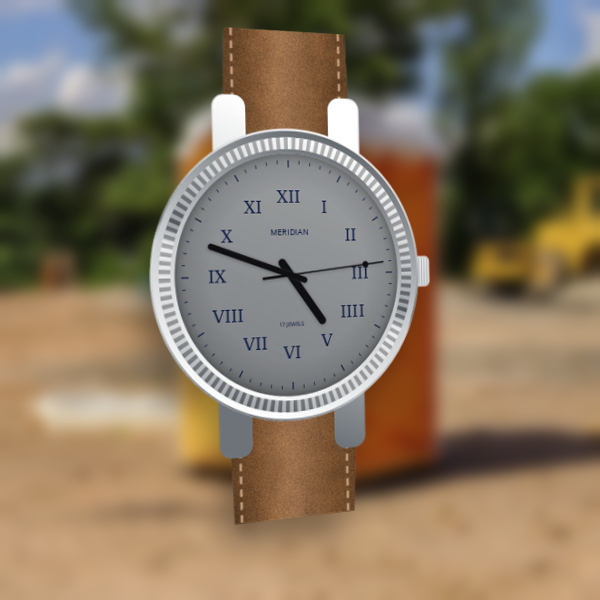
{"hour": 4, "minute": 48, "second": 14}
